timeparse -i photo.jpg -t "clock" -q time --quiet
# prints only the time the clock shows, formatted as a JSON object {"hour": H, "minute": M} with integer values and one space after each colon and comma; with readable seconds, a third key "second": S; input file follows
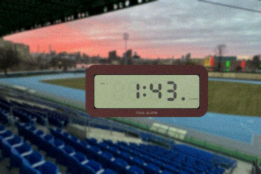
{"hour": 1, "minute": 43}
